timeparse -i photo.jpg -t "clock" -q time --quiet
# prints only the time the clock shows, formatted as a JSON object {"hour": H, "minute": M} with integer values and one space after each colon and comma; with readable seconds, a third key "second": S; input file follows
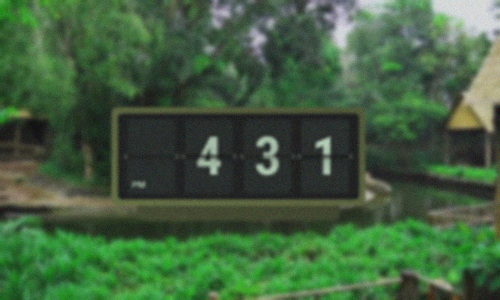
{"hour": 4, "minute": 31}
